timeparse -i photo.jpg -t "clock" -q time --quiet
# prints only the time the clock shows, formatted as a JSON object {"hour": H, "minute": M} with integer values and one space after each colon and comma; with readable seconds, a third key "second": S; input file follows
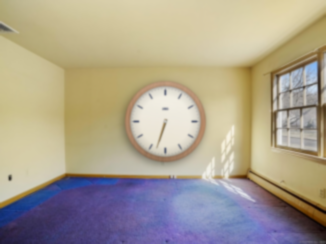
{"hour": 6, "minute": 33}
